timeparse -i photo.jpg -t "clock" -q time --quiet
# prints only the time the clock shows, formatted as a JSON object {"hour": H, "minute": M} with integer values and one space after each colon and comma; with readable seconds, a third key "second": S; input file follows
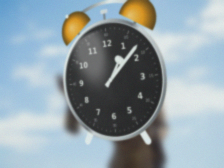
{"hour": 1, "minute": 8}
